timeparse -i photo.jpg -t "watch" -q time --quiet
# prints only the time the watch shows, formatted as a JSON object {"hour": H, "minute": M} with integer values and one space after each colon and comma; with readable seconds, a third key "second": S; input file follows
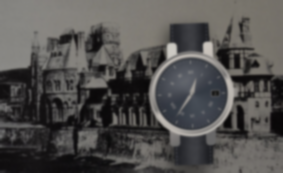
{"hour": 12, "minute": 36}
